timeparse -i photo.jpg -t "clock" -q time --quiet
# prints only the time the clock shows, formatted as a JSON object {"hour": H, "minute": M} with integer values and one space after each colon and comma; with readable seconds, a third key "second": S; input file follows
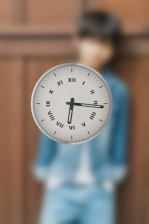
{"hour": 6, "minute": 16}
